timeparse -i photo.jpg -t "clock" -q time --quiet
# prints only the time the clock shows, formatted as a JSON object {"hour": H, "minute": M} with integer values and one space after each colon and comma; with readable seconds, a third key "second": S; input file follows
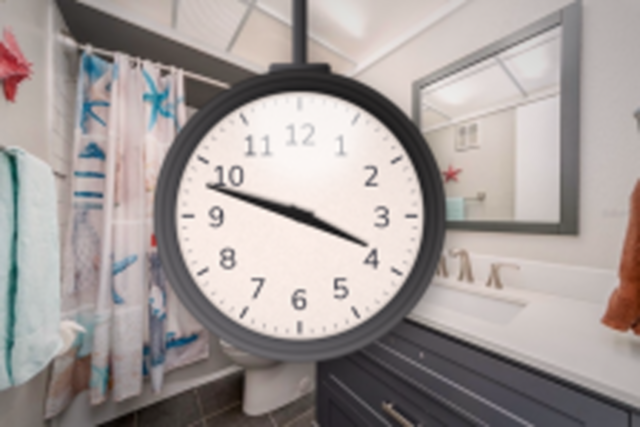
{"hour": 3, "minute": 48}
